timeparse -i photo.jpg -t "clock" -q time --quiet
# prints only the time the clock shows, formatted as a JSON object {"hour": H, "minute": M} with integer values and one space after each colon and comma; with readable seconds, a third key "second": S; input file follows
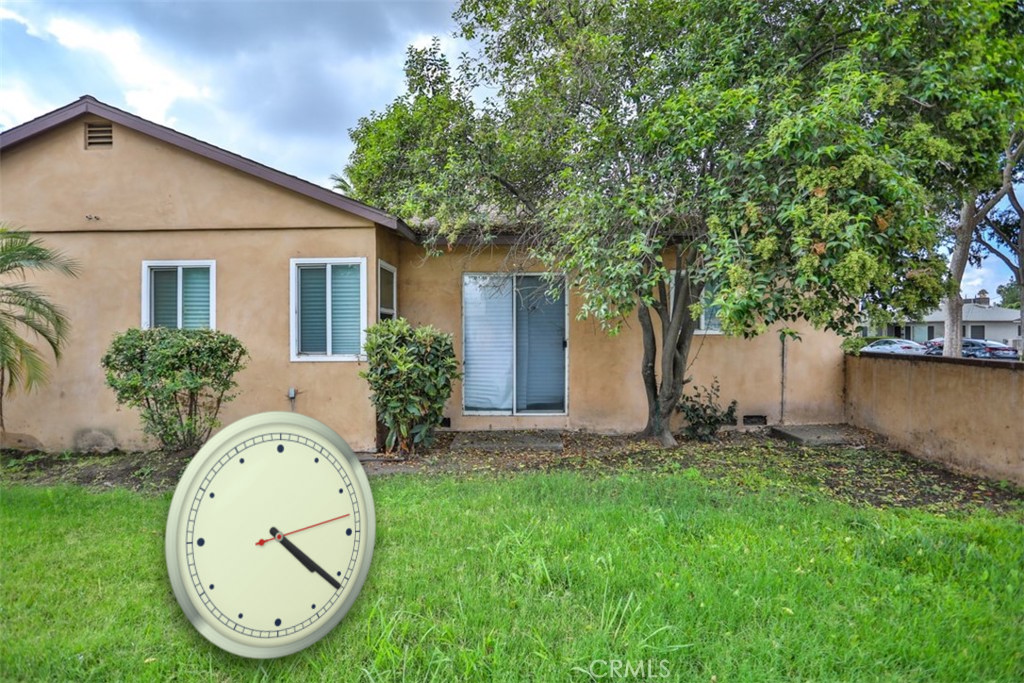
{"hour": 4, "minute": 21, "second": 13}
